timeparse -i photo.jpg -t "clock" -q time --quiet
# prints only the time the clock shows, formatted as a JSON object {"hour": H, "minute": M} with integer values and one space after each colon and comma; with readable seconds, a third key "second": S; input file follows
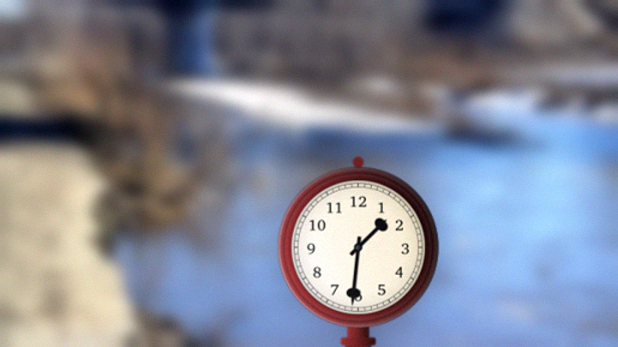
{"hour": 1, "minute": 31}
